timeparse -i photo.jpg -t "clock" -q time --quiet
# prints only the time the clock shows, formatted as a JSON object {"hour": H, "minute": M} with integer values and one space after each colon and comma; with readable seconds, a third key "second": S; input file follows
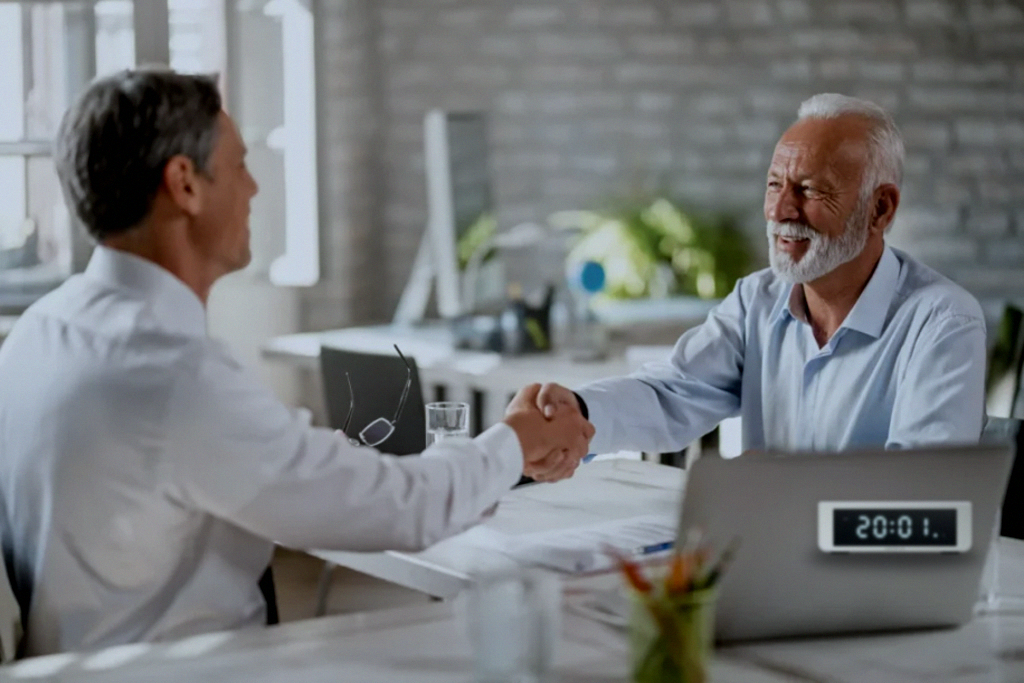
{"hour": 20, "minute": 1}
